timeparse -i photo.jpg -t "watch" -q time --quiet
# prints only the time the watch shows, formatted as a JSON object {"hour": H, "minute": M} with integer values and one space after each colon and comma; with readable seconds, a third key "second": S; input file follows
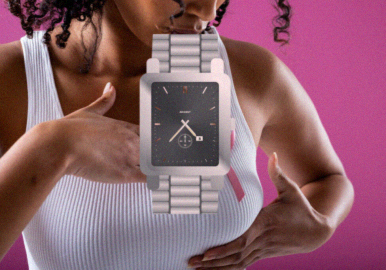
{"hour": 4, "minute": 37}
